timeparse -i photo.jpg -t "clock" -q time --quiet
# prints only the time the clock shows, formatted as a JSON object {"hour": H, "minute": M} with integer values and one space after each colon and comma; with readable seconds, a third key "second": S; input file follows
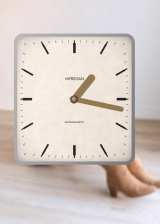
{"hour": 1, "minute": 17}
